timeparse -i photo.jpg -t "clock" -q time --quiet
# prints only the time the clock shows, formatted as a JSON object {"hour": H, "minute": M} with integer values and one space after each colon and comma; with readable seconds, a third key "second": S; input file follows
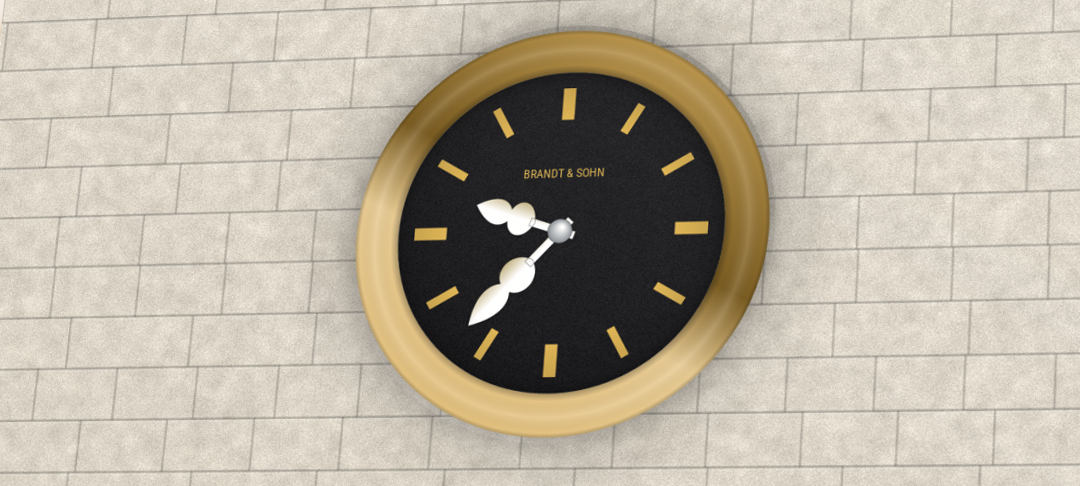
{"hour": 9, "minute": 37}
